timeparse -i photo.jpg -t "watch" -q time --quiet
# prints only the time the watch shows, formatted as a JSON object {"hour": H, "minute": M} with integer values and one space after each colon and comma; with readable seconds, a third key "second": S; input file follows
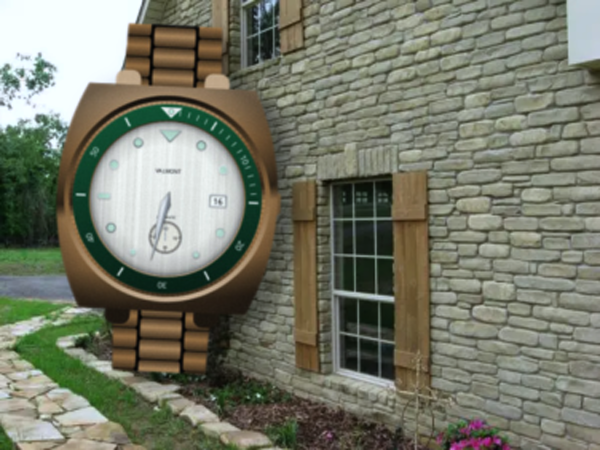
{"hour": 6, "minute": 32}
